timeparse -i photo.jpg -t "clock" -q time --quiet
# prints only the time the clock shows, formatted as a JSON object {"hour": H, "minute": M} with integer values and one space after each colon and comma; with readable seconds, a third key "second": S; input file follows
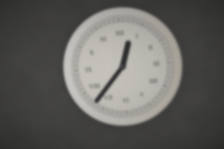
{"hour": 12, "minute": 37}
